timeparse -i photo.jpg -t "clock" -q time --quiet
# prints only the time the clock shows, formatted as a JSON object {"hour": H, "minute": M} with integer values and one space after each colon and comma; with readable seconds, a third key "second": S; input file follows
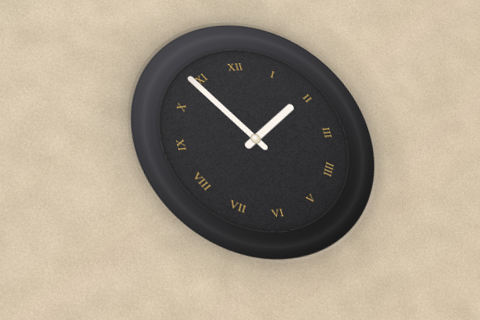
{"hour": 1, "minute": 54}
